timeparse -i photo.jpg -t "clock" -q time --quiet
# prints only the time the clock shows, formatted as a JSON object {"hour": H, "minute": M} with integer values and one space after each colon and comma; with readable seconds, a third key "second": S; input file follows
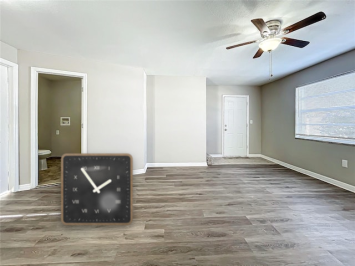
{"hour": 1, "minute": 54}
